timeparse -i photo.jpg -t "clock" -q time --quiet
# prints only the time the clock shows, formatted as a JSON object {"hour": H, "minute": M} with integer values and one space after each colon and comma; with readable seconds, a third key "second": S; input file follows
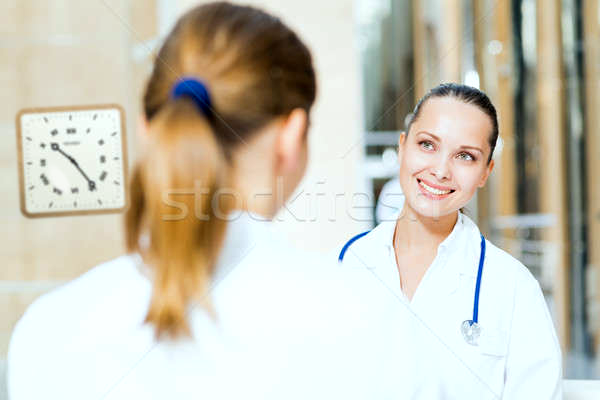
{"hour": 10, "minute": 24}
